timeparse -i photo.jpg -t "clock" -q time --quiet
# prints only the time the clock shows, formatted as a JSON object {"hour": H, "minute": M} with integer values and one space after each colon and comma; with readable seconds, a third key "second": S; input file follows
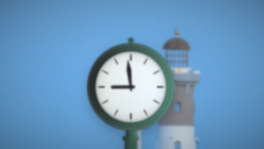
{"hour": 8, "minute": 59}
